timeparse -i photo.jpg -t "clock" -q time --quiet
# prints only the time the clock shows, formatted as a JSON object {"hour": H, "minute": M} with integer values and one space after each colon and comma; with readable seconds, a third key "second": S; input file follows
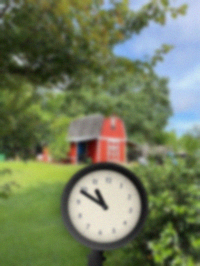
{"hour": 10, "minute": 49}
